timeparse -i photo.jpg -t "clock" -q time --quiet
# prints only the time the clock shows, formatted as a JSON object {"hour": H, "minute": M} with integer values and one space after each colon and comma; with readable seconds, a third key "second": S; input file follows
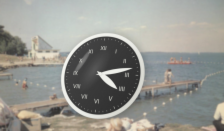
{"hour": 4, "minute": 13}
